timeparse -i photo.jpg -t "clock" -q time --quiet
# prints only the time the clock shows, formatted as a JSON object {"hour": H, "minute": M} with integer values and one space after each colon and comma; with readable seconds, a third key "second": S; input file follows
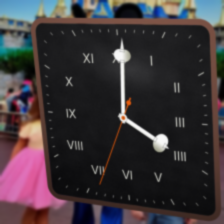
{"hour": 4, "minute": 0, "second": 34}
